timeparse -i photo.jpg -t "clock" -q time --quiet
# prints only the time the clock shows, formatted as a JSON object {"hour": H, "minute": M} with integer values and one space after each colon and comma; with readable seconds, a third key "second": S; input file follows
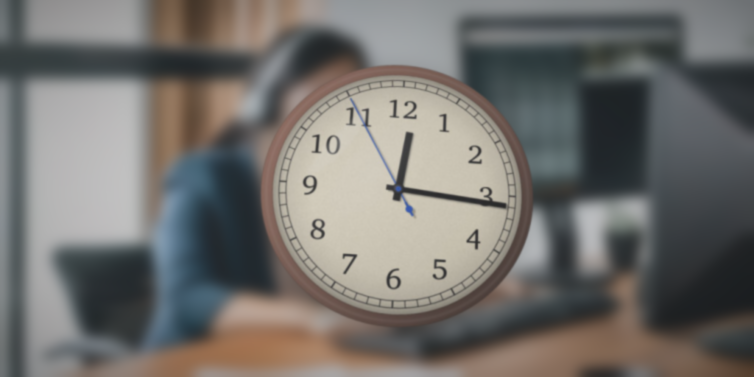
{"hour": 12, "minute": 15, "second": 55}
